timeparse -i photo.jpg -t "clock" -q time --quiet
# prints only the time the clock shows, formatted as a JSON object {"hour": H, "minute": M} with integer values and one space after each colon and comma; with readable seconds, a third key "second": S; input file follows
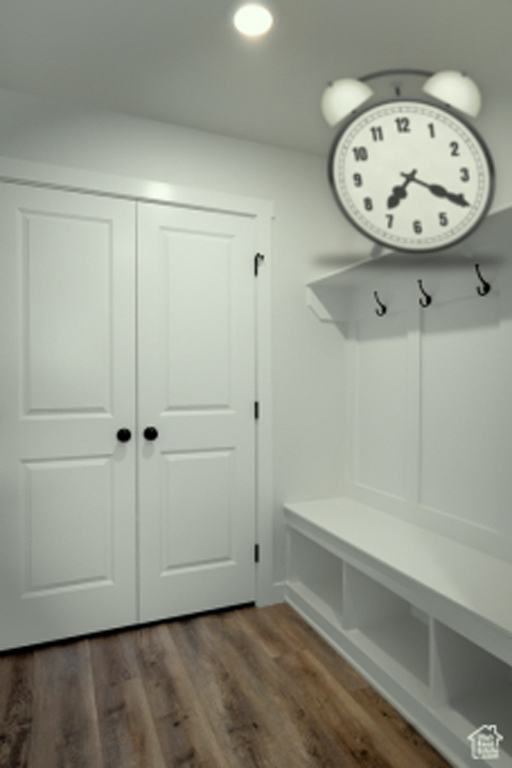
{"hour": 7, "minute": 20}
